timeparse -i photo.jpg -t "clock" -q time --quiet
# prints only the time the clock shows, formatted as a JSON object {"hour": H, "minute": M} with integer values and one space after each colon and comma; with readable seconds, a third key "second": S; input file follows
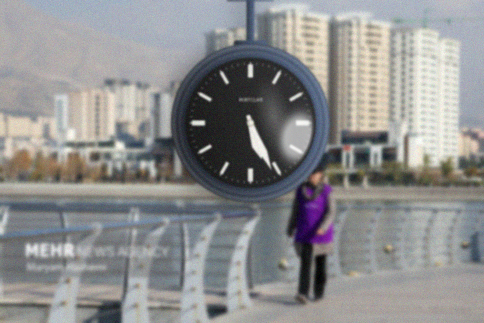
{"hour": 5, "minute": 26}
